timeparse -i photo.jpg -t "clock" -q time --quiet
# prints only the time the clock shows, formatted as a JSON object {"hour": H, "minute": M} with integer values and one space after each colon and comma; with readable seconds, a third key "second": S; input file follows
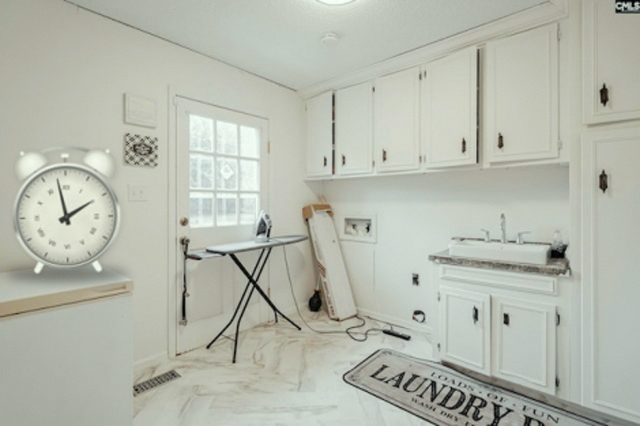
{"hour": 1, "minute": 58}
